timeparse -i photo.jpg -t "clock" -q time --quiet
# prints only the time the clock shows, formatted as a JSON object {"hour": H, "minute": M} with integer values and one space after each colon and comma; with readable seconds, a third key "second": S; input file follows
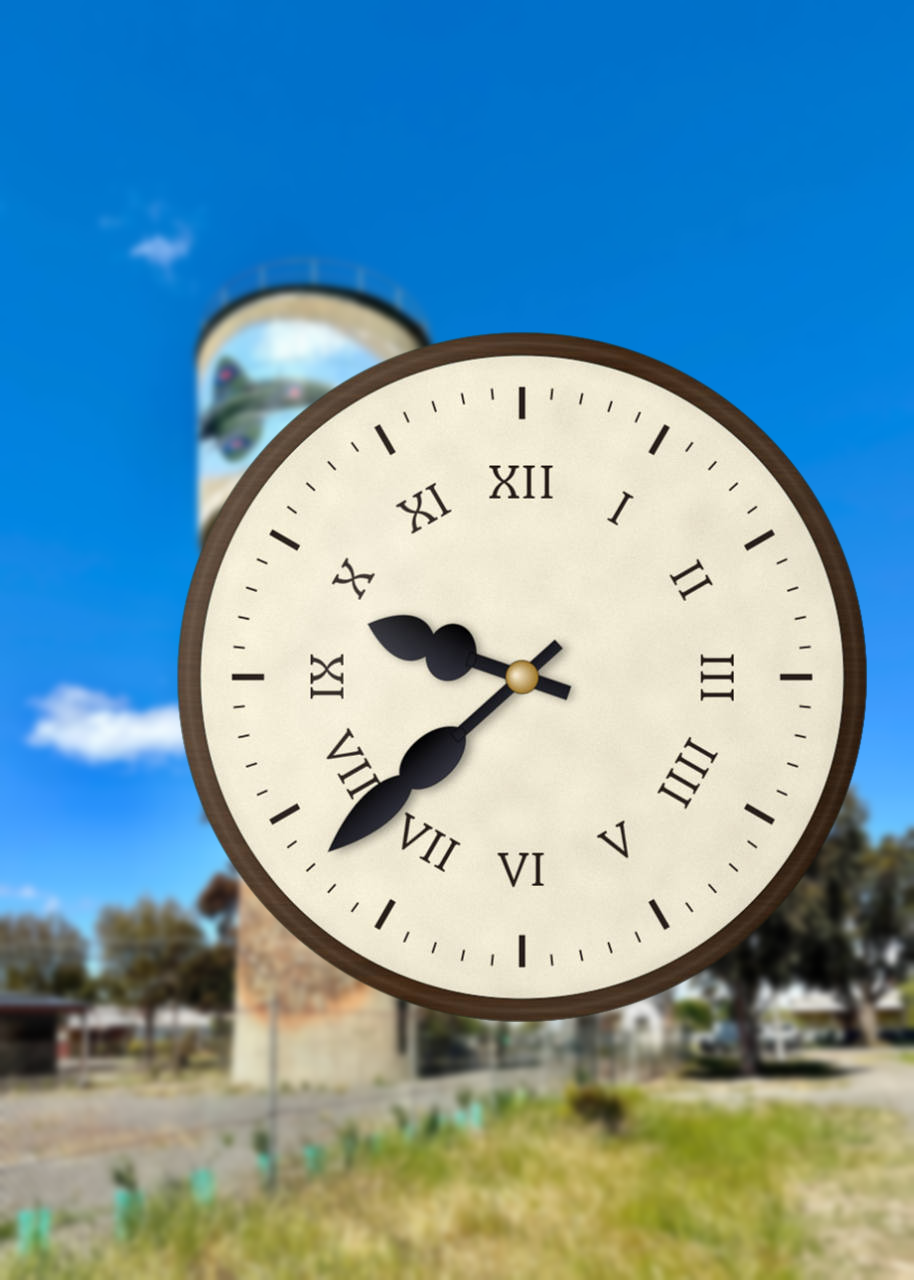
{"hour": 9, "minute": 38}
